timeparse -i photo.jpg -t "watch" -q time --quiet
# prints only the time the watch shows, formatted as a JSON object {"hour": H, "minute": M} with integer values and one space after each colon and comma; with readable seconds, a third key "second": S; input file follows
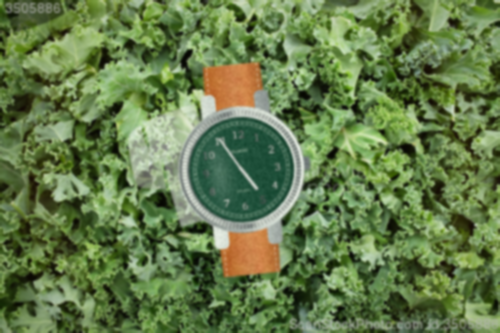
{"hour": 4, "minute": 55}
